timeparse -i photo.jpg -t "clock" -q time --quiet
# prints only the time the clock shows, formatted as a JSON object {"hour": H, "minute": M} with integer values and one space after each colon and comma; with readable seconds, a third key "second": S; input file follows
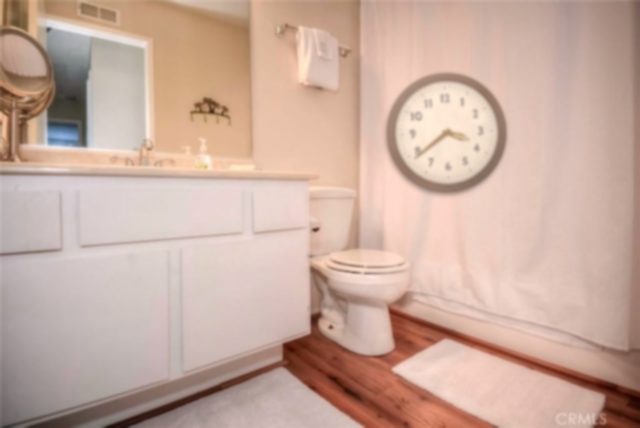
{"hour": 3, "minute": 39}
